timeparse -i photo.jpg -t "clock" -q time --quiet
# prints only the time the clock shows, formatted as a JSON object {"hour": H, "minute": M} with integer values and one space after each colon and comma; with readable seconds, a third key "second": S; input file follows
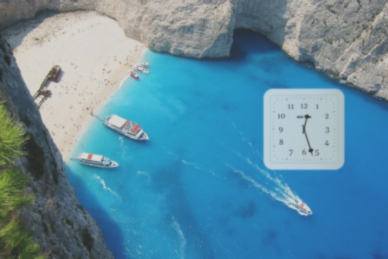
{"hour": 12, "minute": 27}
